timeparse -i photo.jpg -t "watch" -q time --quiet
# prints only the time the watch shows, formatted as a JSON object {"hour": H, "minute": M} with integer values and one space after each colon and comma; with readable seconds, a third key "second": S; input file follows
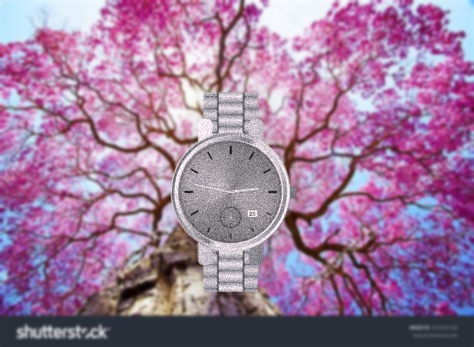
{"hour": 2, "minute": 47}
